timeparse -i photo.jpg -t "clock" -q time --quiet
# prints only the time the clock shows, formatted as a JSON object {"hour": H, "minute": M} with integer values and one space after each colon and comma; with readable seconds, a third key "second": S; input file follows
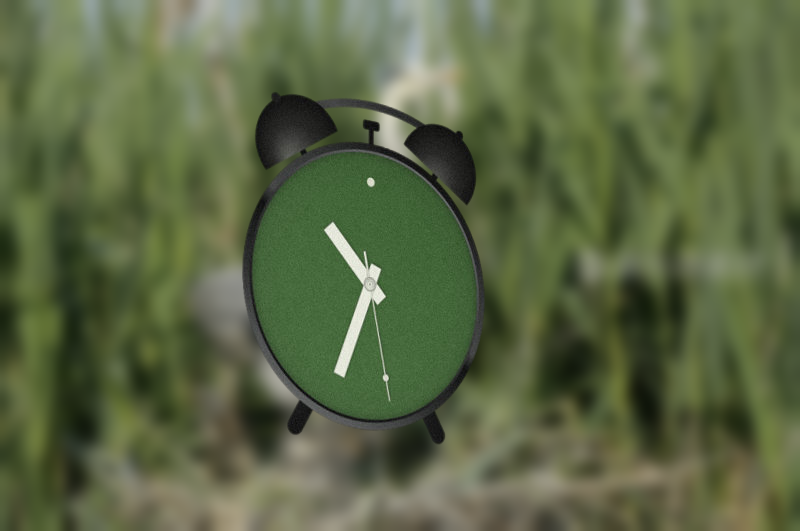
{"hour": 10, "minute": 33, "second": 28}
